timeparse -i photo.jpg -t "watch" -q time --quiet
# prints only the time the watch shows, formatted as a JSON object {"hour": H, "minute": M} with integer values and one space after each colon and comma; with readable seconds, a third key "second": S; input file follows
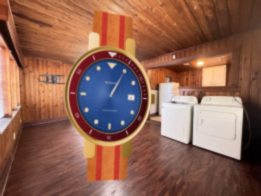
{"hour": 1, "minute": 5}
